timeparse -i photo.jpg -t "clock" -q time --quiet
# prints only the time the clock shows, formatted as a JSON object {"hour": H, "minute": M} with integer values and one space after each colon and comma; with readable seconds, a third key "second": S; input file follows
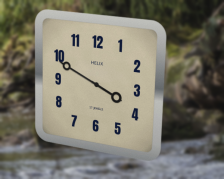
{"hour": 3, "minute": 49}
